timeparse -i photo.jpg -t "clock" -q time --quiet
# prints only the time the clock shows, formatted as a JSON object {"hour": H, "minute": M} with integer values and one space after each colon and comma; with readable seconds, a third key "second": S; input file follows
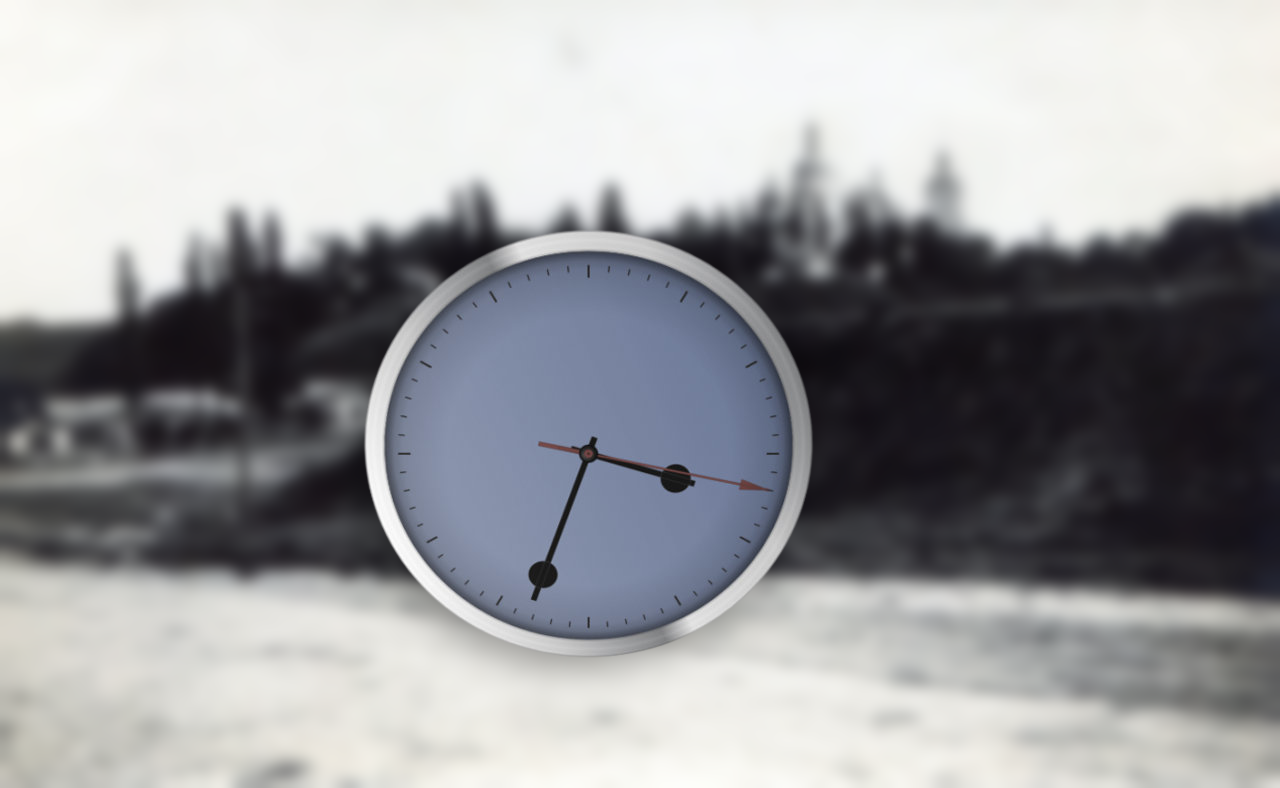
{"hour": 3, "minute": 33, "second": 17}
